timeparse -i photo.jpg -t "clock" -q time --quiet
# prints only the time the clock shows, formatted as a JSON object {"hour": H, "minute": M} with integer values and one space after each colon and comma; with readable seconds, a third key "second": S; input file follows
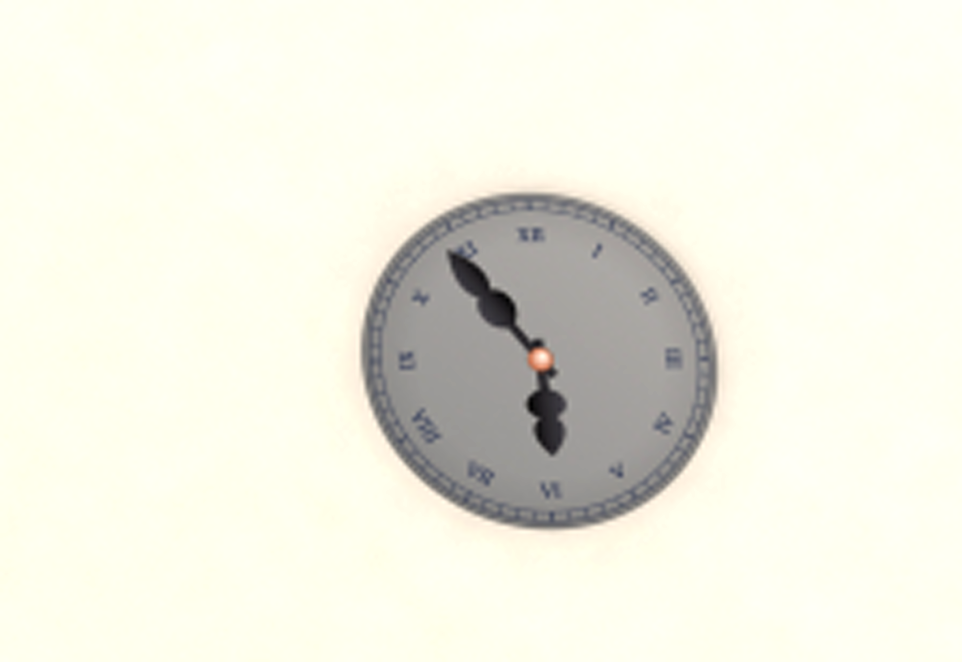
{"hour": 5, "minute": 54}
